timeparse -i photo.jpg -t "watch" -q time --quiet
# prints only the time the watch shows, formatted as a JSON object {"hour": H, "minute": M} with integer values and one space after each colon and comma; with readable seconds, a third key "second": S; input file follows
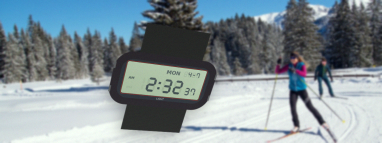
{"hour": 2, "minute": 32, "second": 37}
